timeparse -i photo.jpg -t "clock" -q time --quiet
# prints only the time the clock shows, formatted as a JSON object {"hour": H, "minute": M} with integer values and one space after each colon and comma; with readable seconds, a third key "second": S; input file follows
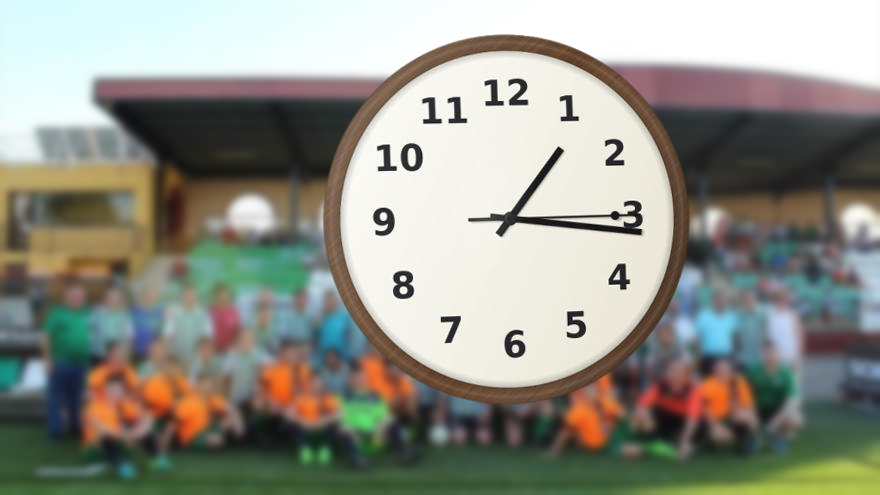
{"hour": 1, "minute": 16, "second": 15}
